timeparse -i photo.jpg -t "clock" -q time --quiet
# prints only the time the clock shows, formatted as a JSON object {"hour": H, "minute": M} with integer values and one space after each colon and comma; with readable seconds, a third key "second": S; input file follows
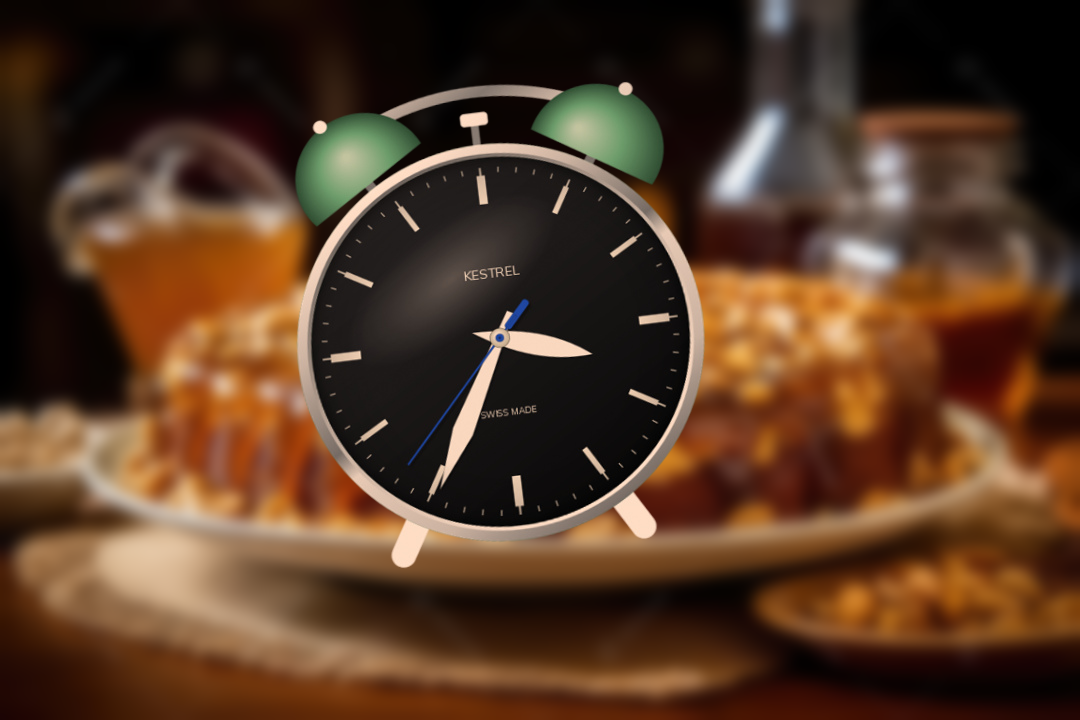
{"hour": 3, "minute": 34, "second": 37}
